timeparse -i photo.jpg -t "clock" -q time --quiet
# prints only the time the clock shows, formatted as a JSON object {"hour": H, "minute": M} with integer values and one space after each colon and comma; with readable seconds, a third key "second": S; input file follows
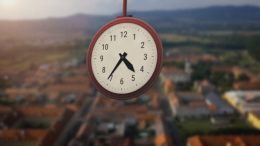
{"hour": 4, "minute": 36}
